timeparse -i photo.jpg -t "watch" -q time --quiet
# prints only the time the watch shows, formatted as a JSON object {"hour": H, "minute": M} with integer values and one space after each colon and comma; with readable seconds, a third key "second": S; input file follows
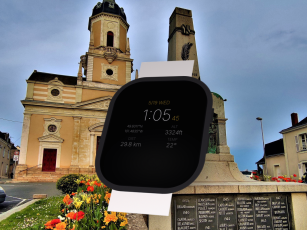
{"hour": 1, "minute": 5}
